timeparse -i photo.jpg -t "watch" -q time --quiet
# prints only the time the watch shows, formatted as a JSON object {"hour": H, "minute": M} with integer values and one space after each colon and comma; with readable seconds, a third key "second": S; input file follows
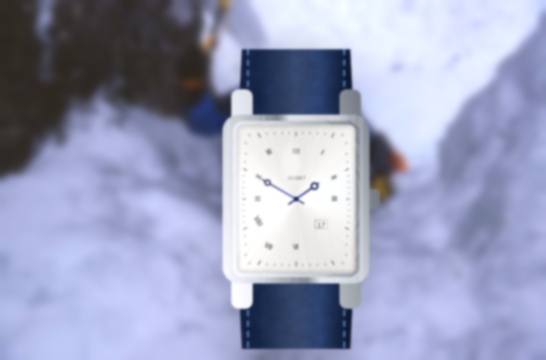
{"hour": 1, "minute": 50}
